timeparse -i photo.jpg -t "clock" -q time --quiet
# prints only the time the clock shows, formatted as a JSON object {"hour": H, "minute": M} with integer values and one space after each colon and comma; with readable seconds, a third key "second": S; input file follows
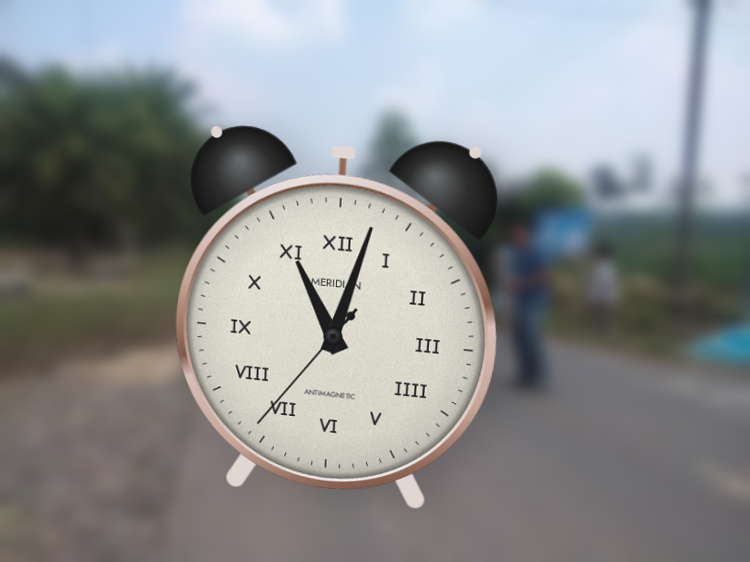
{"hour": 11, "minute": 2, "second": 36}
